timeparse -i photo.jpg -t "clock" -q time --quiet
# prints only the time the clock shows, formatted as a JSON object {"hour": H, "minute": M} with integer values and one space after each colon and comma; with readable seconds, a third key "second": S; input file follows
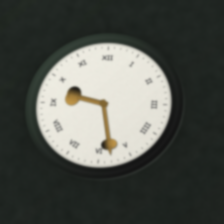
{"hour": 9, "minute": 28}
